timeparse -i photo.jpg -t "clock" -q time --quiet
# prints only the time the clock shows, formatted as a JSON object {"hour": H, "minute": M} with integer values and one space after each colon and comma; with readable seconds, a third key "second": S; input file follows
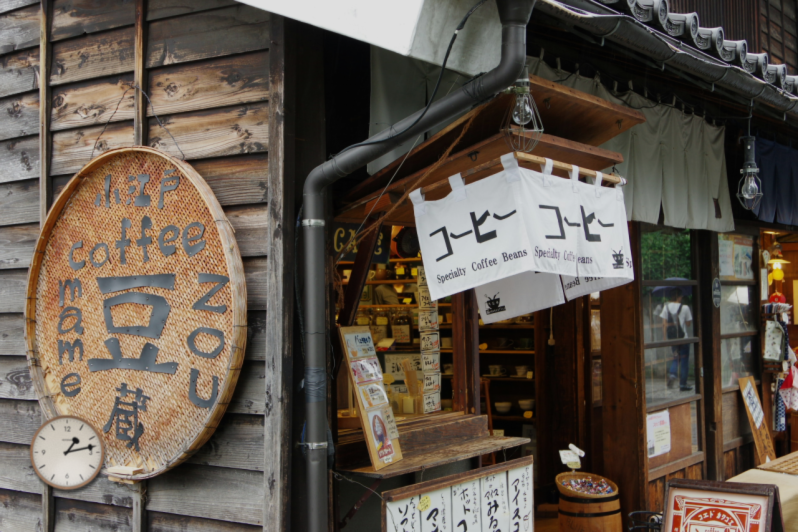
{"hour": 1, "minute": 13}
